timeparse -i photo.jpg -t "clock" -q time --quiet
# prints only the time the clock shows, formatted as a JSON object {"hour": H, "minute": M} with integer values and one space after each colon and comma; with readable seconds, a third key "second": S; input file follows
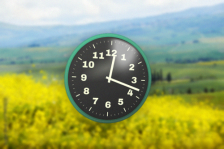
{"hour": 12, "minute": 18}
